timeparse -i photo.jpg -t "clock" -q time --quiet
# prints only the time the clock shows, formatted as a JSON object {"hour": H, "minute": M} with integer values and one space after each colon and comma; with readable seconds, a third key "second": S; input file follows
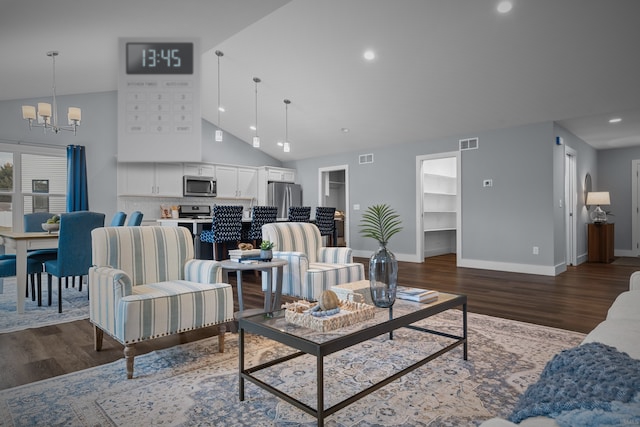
{"hour": 13, "minute": 45}
